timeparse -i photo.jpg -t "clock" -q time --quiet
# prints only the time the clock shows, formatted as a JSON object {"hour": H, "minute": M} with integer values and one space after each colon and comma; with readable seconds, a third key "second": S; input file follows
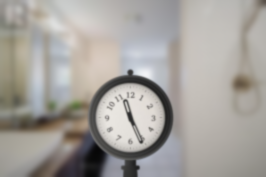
{"hour": 11, "minute": 26}
